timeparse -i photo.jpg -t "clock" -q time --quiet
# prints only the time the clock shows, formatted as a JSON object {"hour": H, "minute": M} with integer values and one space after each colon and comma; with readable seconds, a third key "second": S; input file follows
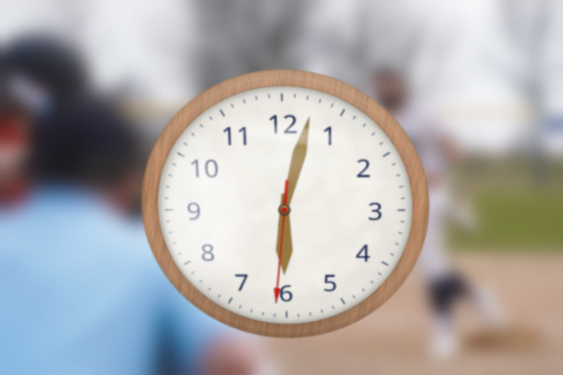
{"hour": 6, "minute": 2, "second": 31}
